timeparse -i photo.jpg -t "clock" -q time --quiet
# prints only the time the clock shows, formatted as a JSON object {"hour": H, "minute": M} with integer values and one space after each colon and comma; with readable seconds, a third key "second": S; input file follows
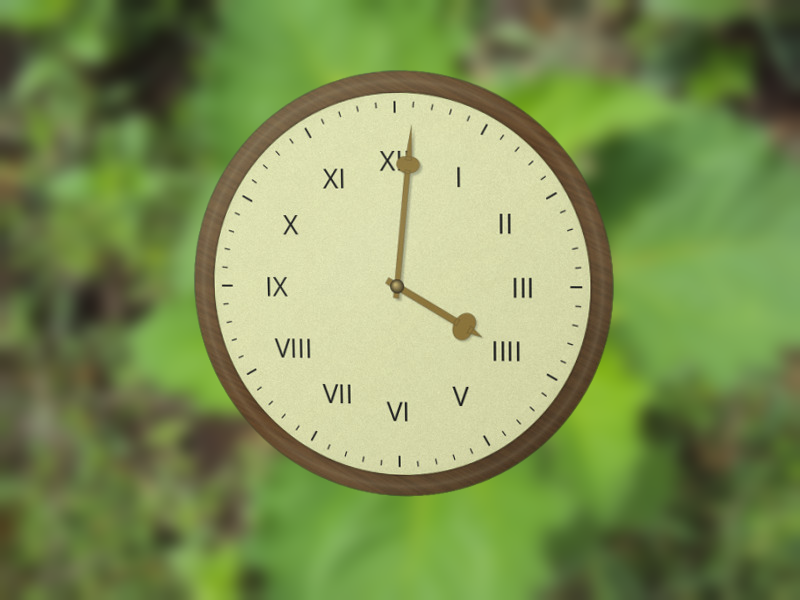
{"hour": 4, "minute": 1}
